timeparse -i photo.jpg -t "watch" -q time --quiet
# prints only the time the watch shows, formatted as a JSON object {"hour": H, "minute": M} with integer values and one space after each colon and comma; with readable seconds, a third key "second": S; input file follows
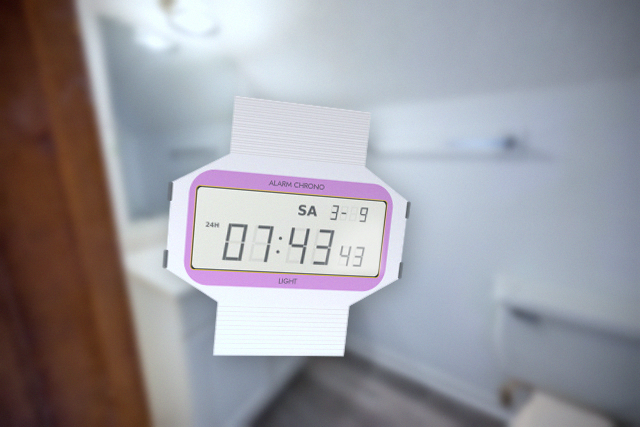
{"hour": 7, "minute": 43, "second": 43}
